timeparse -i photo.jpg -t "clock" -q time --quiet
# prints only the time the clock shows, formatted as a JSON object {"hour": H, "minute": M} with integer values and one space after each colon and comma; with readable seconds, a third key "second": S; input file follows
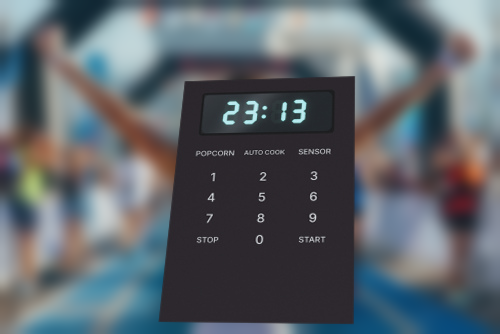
{"hour": 23, "minute": 13}
